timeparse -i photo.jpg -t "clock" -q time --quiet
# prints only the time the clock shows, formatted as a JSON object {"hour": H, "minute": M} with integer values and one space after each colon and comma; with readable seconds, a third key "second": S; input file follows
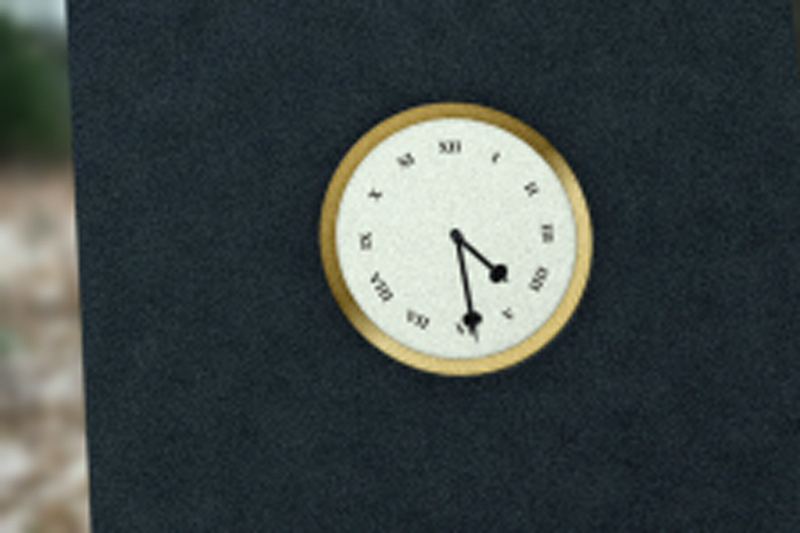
{"hour": 4, "minute": 29}
